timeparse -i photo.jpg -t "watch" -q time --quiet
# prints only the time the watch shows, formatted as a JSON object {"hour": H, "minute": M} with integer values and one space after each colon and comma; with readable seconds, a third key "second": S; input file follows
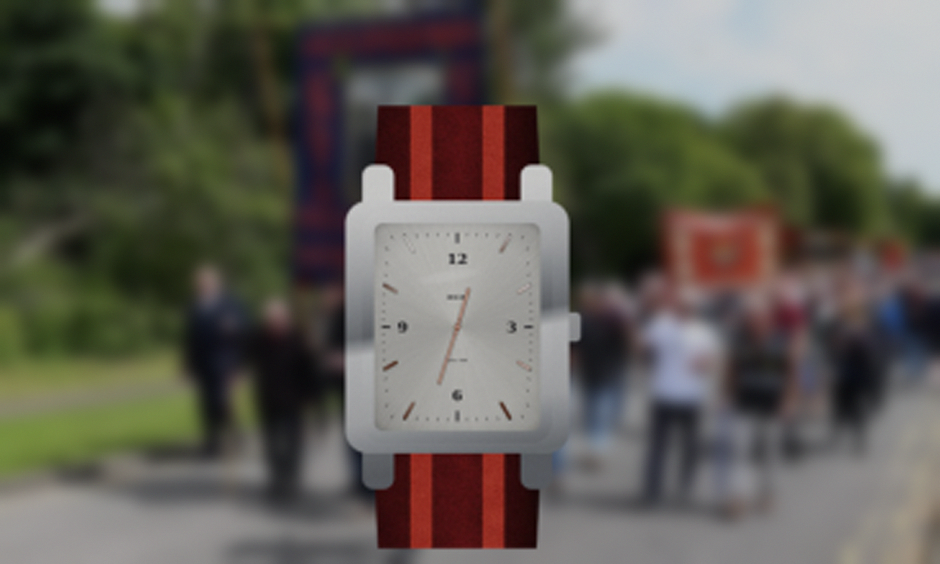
{"hour": 12, "minute": 33}
